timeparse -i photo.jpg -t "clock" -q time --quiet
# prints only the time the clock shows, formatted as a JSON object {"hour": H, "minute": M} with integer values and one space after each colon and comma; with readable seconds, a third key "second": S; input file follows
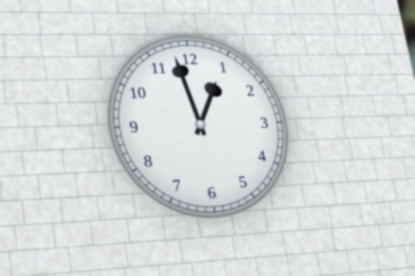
{"hour": 12, "minute": 58}
